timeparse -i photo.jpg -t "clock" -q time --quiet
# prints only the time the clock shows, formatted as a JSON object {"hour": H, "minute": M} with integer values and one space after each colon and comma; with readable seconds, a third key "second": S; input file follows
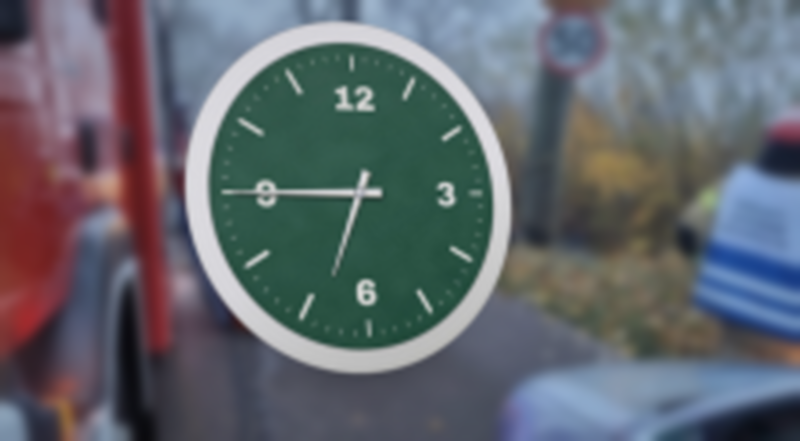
{"hour": 6, "minute": 45}
